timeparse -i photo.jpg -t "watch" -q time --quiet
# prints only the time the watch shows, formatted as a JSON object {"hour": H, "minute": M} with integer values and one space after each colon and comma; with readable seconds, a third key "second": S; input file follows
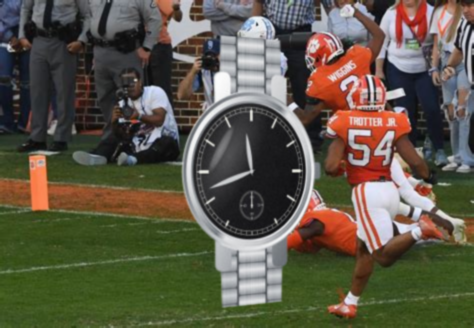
{"hour": 11, "minute": 42}
